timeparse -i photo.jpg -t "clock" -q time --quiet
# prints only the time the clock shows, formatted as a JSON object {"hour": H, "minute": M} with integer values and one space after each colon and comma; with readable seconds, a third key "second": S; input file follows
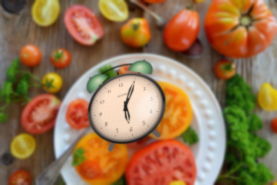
{"hour": 6, "minute": 5}
